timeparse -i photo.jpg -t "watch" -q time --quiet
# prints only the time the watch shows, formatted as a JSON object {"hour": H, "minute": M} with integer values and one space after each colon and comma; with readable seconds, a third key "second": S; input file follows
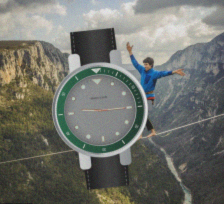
{"hour": 9, "minute": 15}
